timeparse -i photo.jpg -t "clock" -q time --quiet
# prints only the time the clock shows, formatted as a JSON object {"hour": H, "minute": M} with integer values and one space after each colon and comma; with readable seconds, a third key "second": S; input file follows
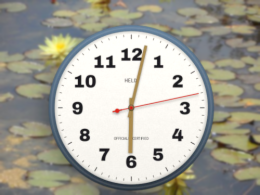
{"hour": 6, "minute": 2, "second": 13}
